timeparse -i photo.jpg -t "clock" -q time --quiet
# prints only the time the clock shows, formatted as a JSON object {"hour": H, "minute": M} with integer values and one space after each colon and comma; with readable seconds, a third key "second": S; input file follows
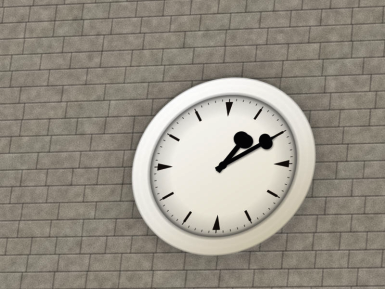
{"hour": 1, "minute": 10}
